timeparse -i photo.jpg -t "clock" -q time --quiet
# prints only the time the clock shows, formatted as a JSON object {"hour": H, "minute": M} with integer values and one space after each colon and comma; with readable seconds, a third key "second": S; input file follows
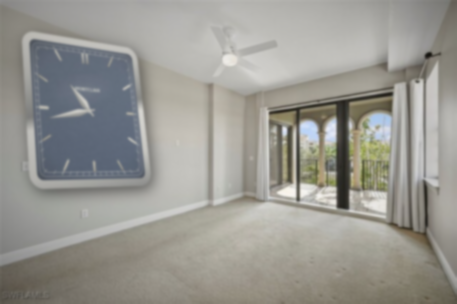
{"hour": 10, "minute": 43}
